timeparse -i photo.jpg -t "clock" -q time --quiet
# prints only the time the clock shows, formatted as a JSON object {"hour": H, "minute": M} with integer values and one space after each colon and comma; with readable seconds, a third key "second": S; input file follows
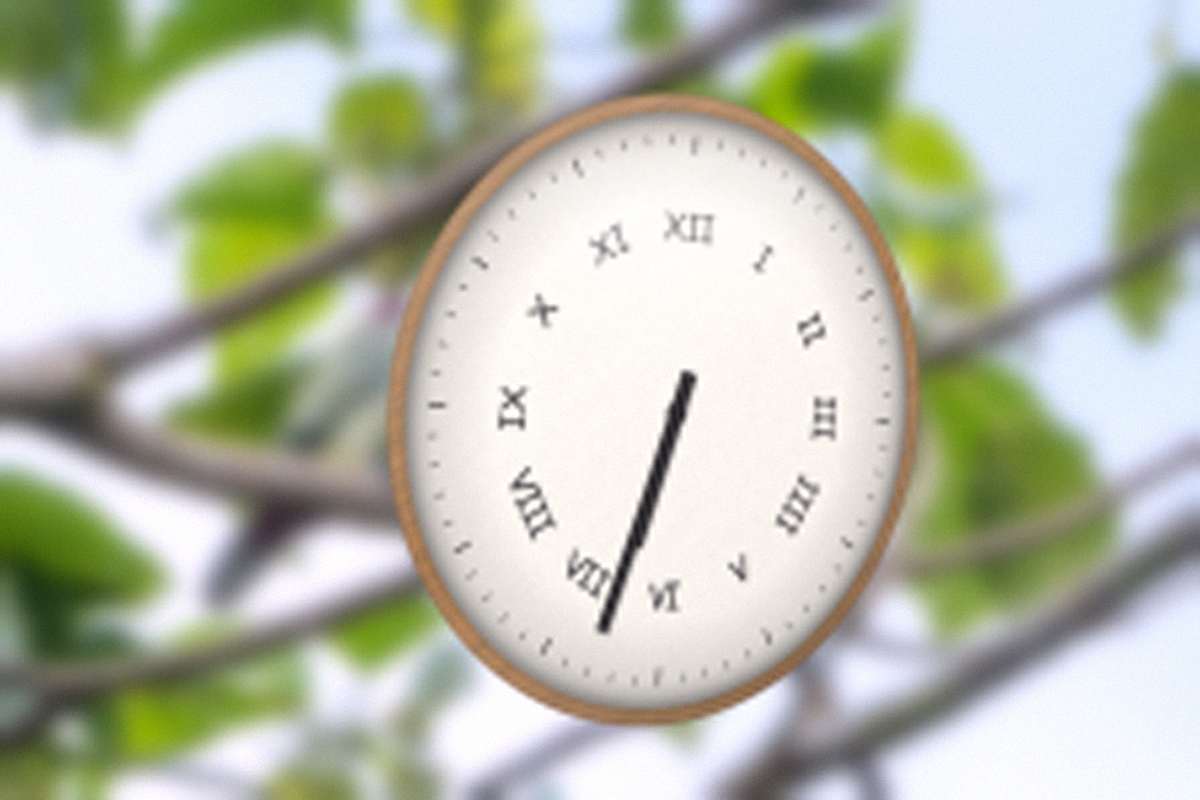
{"hour": 6, "minute": 33}
